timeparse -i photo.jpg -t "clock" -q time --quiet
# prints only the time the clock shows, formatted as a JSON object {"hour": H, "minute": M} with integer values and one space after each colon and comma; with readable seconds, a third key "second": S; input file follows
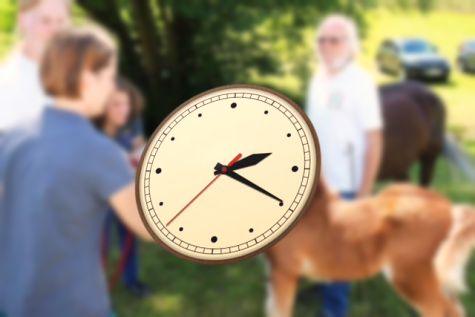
{"hour": 2, "minute": 19, "second": 37}
